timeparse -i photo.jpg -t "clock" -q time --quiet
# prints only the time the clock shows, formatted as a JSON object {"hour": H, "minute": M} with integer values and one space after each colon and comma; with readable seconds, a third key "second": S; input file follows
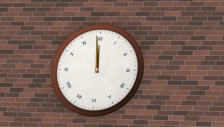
{"hour": 11, "minute": 59}
